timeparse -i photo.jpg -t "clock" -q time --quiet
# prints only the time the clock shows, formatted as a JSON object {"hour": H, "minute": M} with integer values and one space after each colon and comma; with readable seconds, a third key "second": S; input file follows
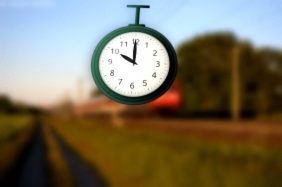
{"hour": 10, "minute": 0}
